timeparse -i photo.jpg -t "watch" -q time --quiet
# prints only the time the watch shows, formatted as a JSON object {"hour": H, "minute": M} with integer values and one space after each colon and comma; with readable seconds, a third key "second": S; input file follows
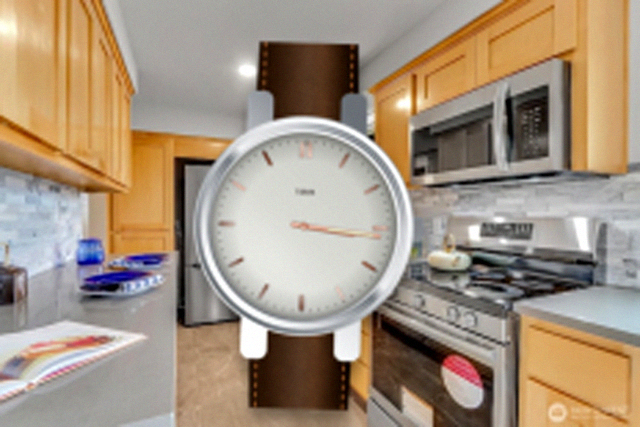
{"hour": 3, "minute": 16}
